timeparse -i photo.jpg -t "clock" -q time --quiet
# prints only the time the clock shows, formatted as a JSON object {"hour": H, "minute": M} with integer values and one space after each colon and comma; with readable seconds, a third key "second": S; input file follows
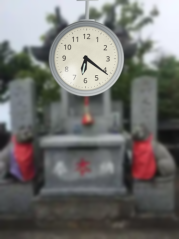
{"hour": 6, "minute": 21}
